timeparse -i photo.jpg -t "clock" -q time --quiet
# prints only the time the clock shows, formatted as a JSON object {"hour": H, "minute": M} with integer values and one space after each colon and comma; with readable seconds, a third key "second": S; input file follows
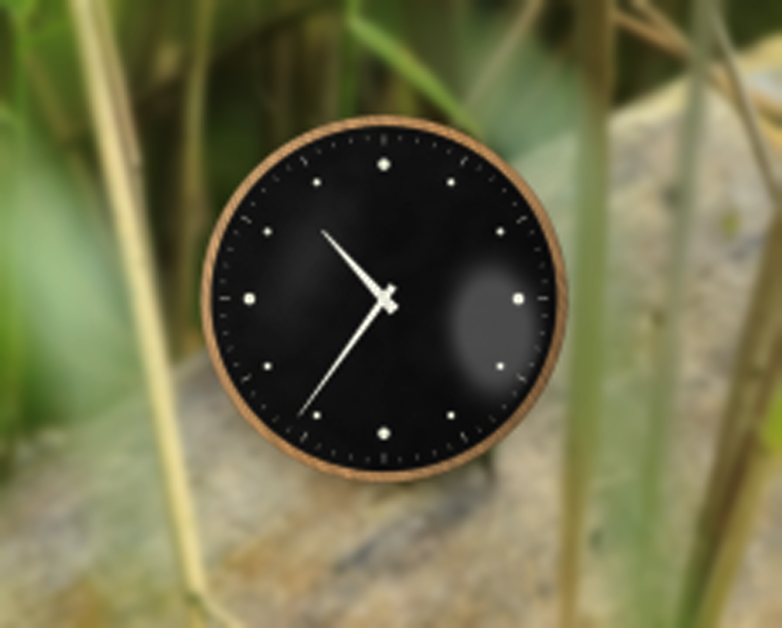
{"hour": 10, "minute": 36}
